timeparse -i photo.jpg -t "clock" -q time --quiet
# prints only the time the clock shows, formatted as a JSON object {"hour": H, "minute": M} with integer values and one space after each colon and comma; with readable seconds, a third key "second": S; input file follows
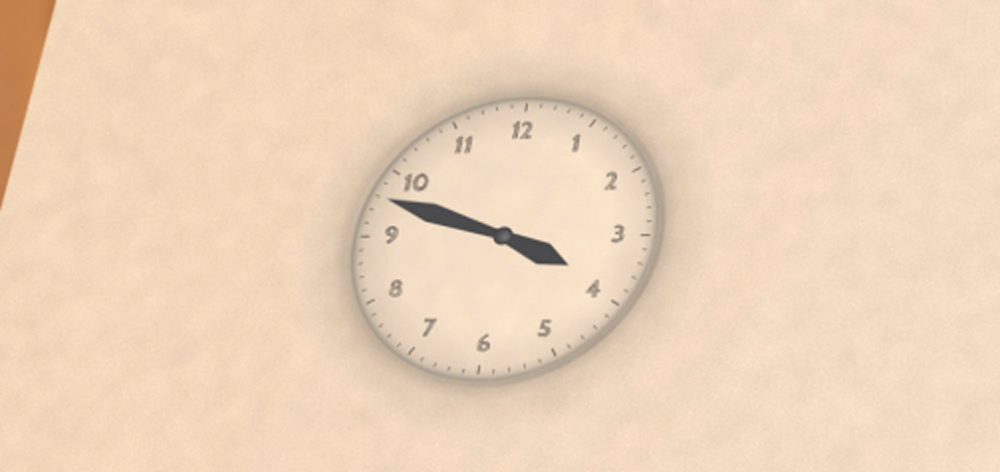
{"hour": 3, "minute": 48}
